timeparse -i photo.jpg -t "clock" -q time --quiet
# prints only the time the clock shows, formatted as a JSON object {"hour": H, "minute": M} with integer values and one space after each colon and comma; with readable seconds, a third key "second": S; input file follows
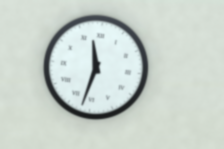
{"hour": 11, "minute": 32}
